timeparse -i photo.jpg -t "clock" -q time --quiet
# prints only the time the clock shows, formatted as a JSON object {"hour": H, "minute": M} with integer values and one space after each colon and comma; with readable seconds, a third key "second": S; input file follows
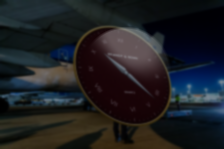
{"hour": 10, "minute": 22}
